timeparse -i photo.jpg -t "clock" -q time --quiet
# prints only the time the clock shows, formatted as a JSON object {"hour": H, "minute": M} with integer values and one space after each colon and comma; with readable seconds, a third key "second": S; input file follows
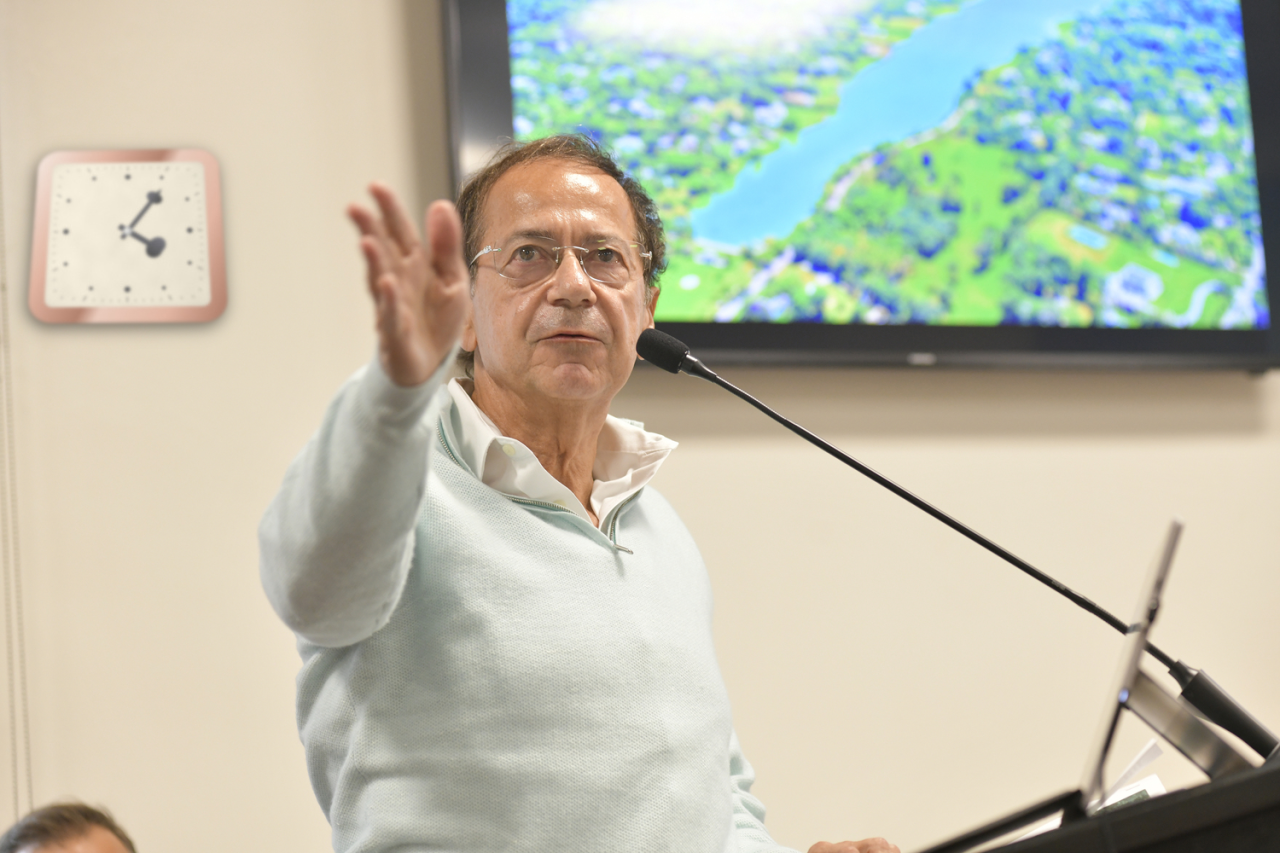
{"hour": 4, "minute": 6}
